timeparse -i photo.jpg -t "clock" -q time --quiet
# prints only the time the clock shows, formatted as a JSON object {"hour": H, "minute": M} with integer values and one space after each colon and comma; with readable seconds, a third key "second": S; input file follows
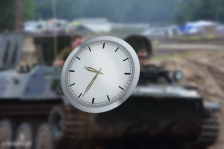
{"hour": 9, "minute": 34}
